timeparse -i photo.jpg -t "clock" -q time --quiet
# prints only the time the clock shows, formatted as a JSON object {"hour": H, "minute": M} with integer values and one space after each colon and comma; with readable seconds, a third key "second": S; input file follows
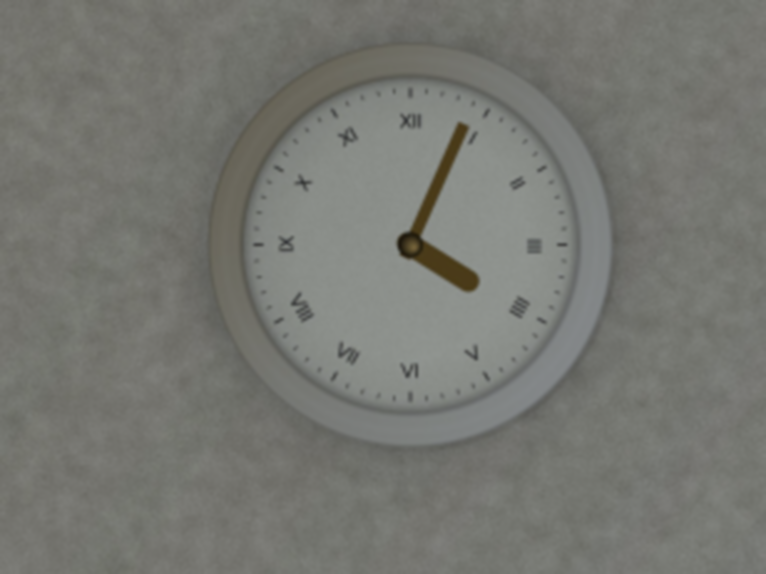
{"hour": 4, "minute": 4}
